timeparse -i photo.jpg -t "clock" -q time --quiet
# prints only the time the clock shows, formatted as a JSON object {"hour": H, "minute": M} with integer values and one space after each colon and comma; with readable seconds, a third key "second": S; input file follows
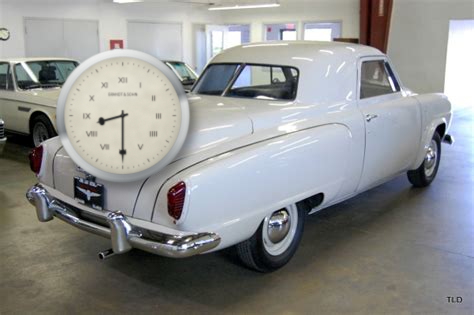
{"hour": 8, "minute": 30}
